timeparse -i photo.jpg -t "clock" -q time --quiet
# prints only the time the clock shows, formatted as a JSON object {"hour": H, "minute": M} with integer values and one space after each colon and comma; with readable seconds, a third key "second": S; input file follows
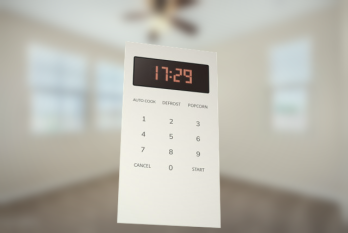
{"hour": 17, "minute": 29}
